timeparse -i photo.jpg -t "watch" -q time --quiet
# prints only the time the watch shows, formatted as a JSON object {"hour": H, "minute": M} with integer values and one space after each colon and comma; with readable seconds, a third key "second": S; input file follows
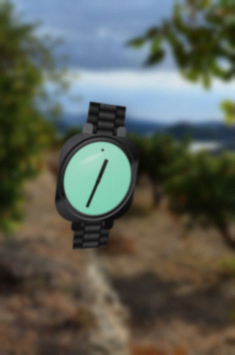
{"hour": 12, "minute": 33}
